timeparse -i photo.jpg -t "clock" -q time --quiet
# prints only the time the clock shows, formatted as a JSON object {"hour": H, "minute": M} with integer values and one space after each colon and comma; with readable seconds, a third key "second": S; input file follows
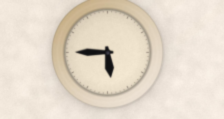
{"hour": 5, "minute": 45}
